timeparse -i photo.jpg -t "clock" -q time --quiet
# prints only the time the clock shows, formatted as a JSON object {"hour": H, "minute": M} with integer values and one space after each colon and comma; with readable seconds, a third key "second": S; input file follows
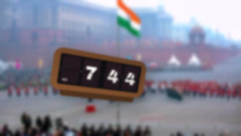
{"hour": 7, "minute": 44}
